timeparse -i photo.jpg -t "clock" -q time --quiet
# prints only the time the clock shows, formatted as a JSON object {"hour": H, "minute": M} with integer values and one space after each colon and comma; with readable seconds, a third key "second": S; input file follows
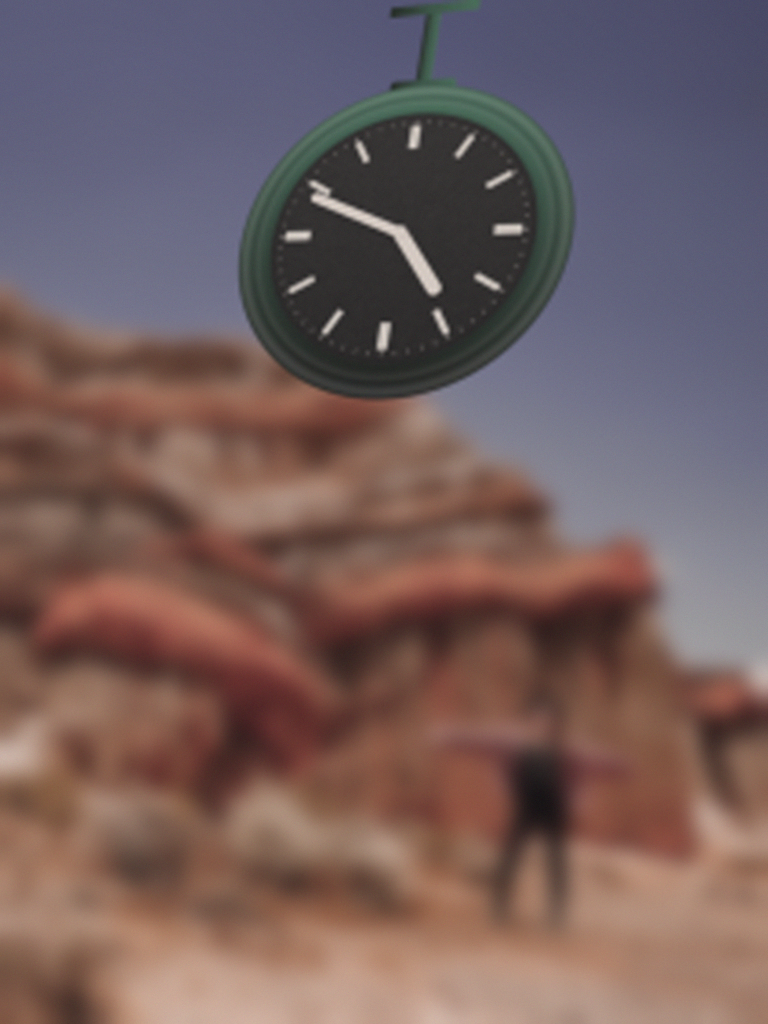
{"hour": 4, "minute": 49}
